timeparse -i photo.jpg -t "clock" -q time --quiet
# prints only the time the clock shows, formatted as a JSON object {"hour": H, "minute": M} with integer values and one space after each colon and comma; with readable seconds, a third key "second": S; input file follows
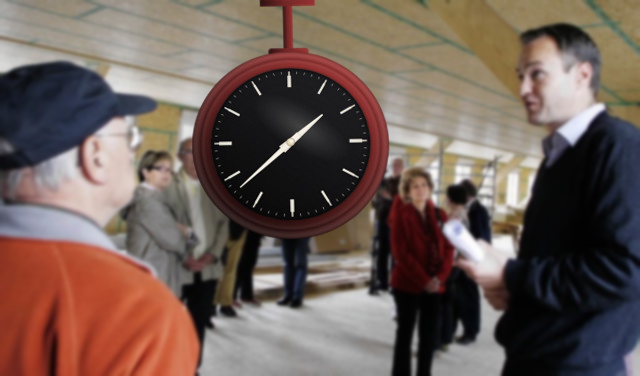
{"hour": 1, "minute": 38}
